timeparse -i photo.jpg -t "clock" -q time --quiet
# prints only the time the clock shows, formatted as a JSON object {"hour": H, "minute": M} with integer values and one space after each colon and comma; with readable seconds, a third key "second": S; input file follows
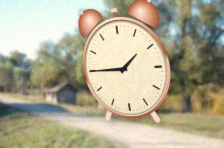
{"hour": 1, "minute": 45}
